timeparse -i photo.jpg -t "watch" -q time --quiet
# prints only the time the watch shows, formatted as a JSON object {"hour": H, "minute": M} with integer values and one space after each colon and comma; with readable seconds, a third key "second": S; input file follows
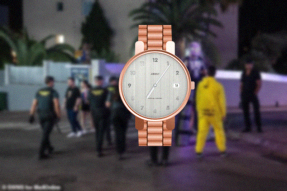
{"hour": 7, "minute": 6}
